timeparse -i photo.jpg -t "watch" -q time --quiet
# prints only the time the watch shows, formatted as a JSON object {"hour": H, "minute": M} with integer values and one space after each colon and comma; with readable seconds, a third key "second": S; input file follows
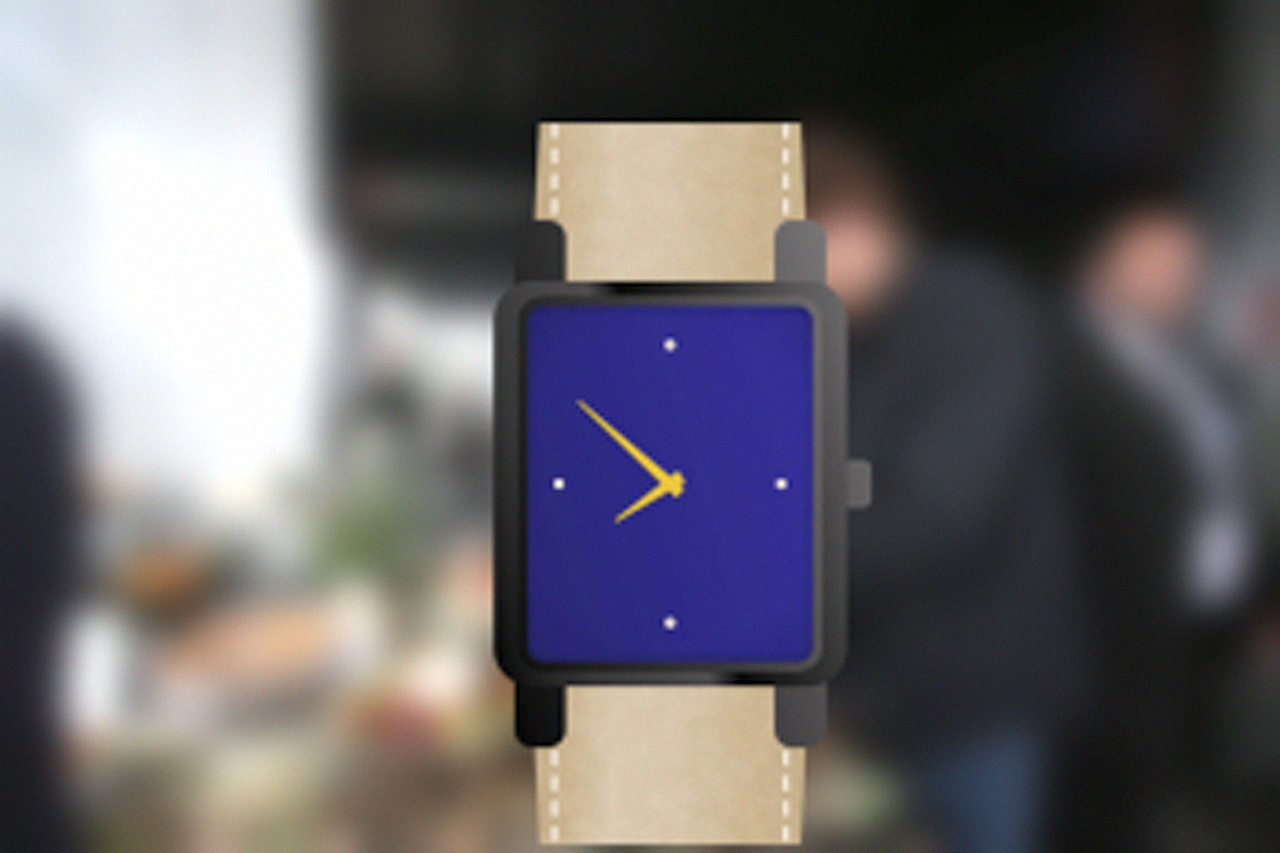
{"hour": 7, "minute": 52}
